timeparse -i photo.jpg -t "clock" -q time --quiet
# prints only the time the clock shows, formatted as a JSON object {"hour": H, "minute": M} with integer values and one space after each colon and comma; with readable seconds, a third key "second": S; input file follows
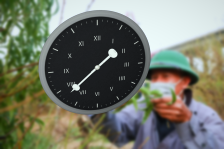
{"hour": 1, "minute": 38}
